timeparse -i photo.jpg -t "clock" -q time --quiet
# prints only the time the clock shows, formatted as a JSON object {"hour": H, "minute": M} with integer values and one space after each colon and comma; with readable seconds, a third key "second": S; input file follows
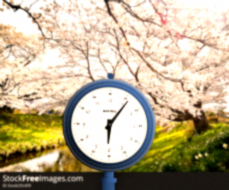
{"hour": 6, "minute": 6}
